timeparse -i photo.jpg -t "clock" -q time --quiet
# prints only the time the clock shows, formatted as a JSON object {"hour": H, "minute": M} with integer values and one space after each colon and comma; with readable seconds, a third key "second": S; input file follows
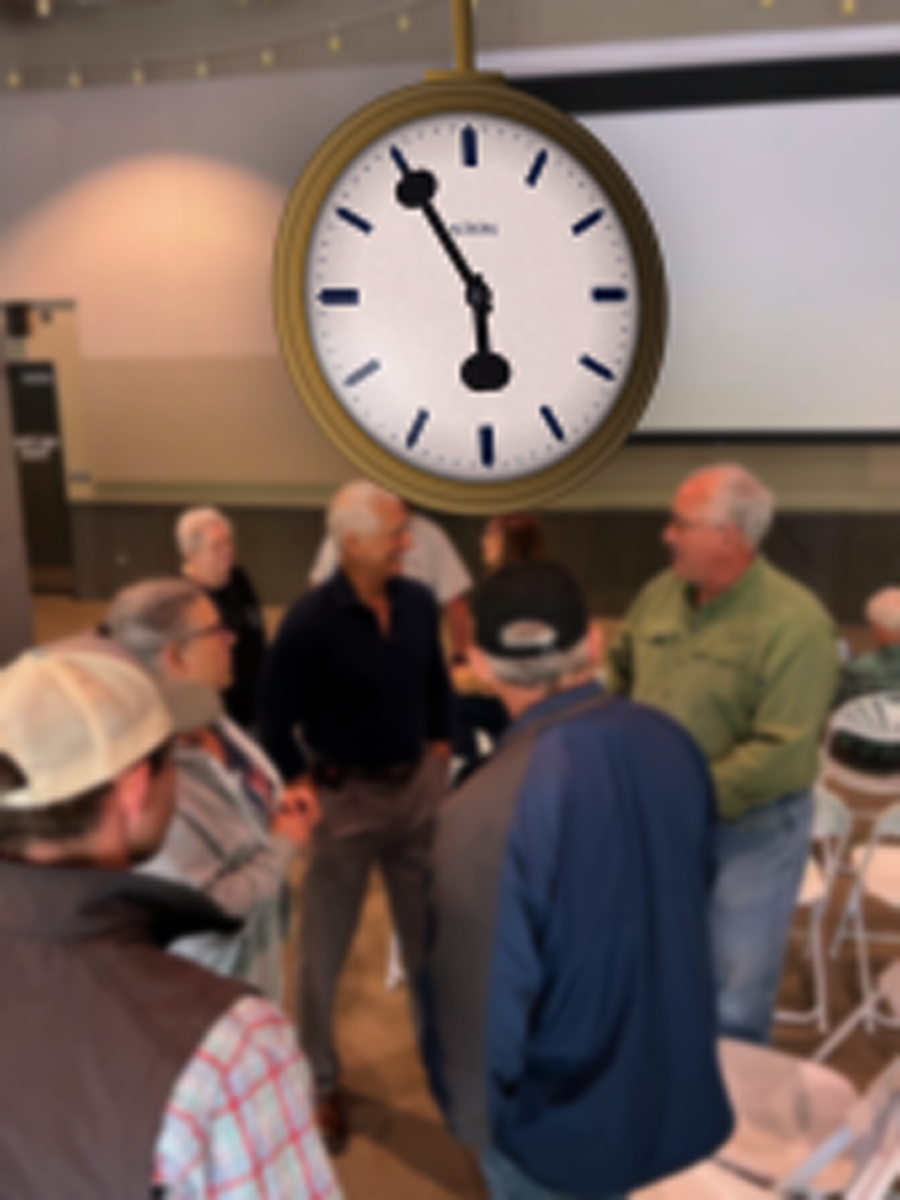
{"hour": 5, "minute": 55}
